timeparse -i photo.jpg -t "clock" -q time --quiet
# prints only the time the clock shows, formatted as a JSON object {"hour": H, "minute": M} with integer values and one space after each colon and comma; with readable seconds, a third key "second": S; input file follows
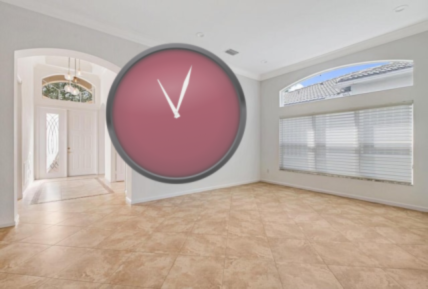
{"hour": 11, "minute": 3}
